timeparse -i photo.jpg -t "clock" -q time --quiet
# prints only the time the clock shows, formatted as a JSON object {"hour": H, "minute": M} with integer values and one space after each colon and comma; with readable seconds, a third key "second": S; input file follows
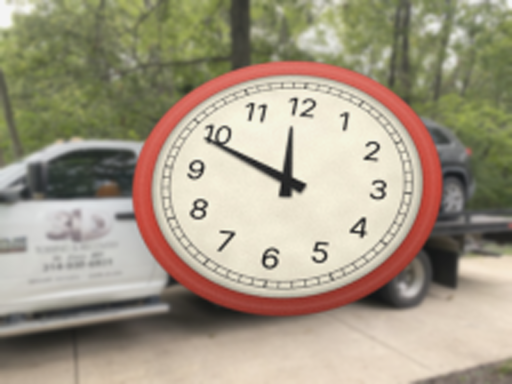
{"hour": 11, "minute": 49}
